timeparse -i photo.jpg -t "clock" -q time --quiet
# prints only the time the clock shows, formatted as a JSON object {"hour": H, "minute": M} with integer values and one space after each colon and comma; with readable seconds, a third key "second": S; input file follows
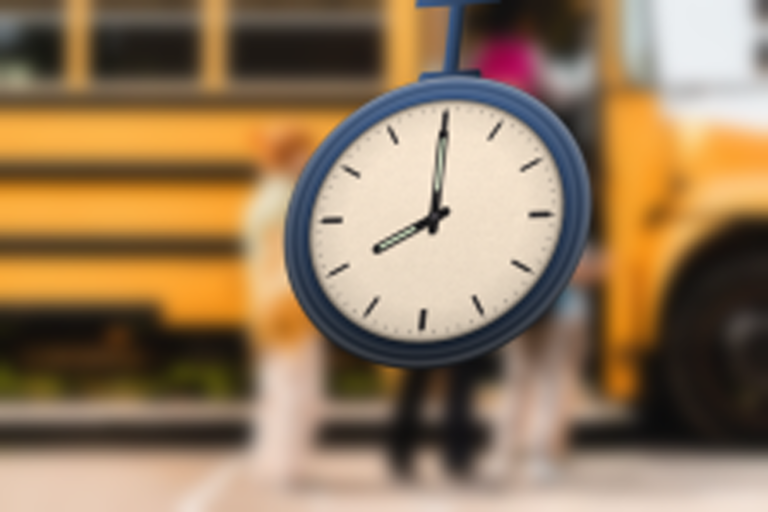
{"hour": 8, "minute": 0}
